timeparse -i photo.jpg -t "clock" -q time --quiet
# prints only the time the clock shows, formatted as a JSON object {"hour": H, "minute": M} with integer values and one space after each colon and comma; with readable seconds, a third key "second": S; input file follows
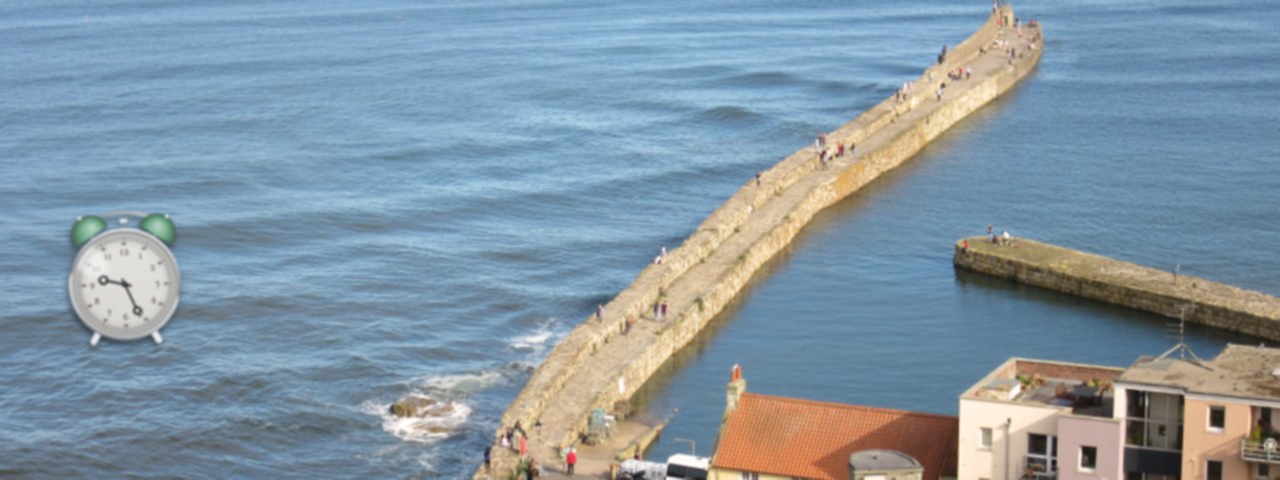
{"hour": 9, "minute": 26}
